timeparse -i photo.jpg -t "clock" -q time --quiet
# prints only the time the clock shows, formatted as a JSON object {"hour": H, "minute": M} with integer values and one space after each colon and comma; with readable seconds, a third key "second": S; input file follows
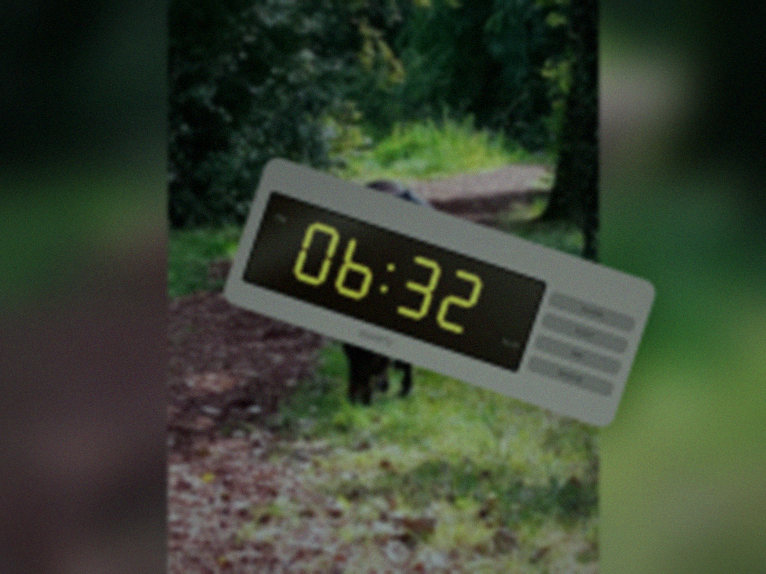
{"hour": 6, "minute": 32}
